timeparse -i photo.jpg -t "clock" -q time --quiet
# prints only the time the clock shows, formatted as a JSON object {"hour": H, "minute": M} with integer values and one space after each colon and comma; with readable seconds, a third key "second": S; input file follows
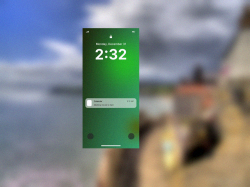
{"hour": 2, "minute": 32}
